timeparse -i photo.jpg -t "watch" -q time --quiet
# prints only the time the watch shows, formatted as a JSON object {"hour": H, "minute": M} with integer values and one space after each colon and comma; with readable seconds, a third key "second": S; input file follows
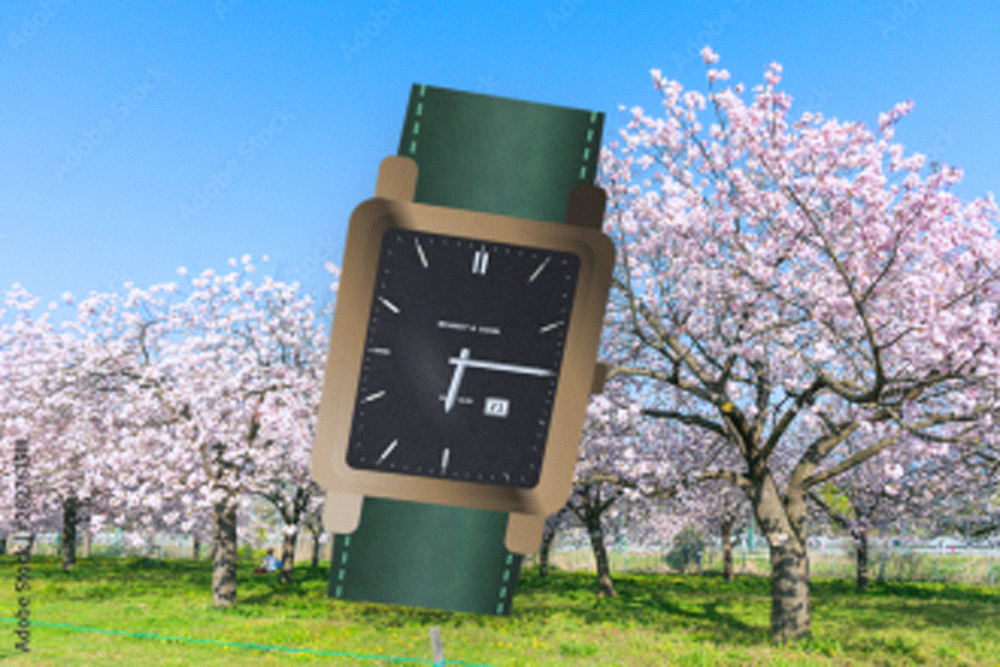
{"hour": 6, "minute": 15}
